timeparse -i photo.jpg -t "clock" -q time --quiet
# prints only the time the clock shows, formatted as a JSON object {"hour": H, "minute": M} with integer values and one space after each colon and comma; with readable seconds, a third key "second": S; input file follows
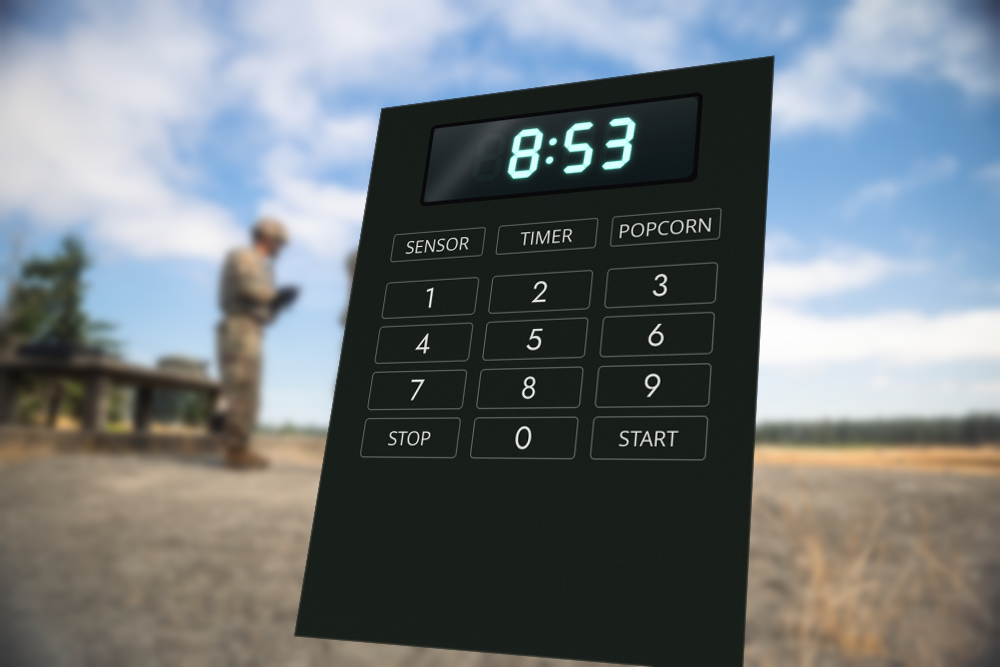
{"hour": 8, "minute": 53}
